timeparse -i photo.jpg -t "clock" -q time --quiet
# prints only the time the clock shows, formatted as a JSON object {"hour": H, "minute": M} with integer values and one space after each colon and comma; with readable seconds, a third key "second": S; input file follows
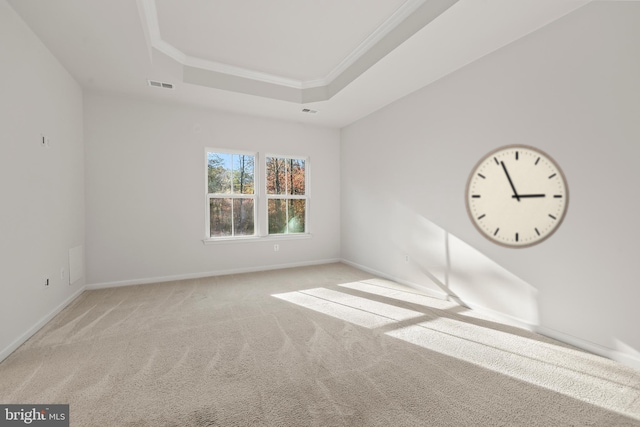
{"hour": 2, "minute": 56}
